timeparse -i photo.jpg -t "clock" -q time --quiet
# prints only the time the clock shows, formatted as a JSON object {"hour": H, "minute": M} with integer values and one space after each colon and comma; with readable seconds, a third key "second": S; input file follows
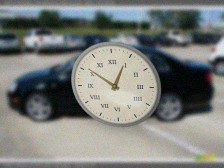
{"hour": 12, "minute": 51}
